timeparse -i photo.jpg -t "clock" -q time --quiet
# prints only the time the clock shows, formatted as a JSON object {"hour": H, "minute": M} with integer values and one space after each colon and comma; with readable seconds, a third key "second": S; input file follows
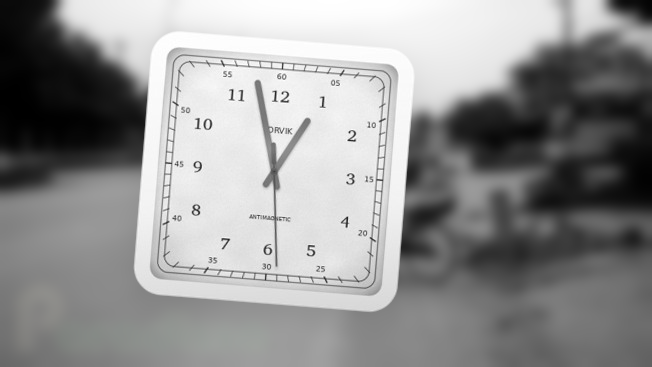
{"hour": 12, "minute": 57, "second": 29}
